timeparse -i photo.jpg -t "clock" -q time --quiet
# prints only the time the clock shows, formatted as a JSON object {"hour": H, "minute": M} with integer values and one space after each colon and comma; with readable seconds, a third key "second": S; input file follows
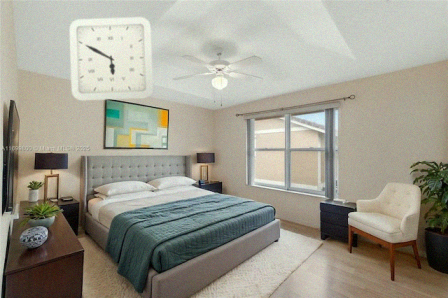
{"hour": 5, "minute": 50}
